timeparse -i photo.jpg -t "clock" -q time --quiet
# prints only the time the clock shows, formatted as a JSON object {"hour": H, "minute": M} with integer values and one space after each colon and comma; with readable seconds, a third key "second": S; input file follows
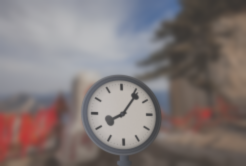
{"hour": 8, "minute": 6}
